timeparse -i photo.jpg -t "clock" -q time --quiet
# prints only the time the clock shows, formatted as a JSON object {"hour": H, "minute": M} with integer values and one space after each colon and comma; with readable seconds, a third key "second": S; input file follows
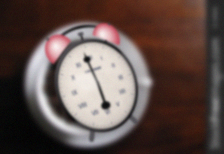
{"hour": 5, "minute": 59}
